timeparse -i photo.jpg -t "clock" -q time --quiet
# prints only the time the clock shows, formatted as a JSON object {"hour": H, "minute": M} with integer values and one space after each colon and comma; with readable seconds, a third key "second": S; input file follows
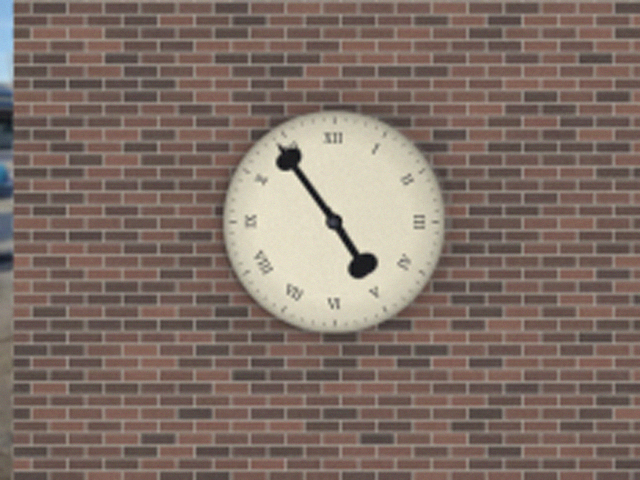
{"hour": 4, "minute": 54}
